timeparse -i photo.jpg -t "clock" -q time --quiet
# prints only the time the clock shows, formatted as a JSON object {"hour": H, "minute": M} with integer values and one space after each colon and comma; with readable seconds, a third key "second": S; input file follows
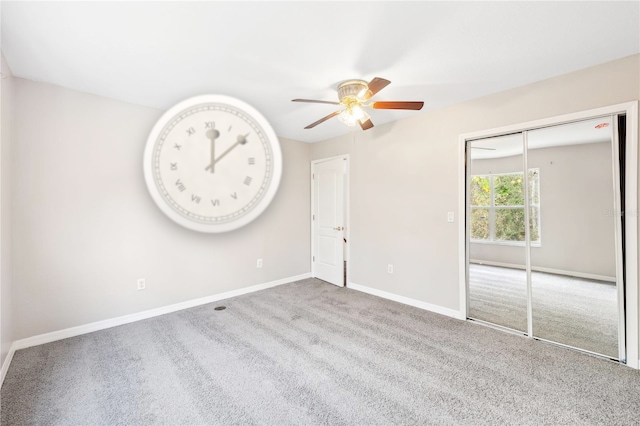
{"hour": 12, "minute": 9}
